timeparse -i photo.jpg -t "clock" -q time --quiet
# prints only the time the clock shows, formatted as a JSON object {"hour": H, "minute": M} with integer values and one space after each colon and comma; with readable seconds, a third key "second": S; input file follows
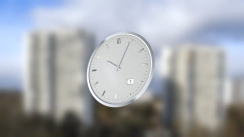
{"hour": 10, "minute": 4}
